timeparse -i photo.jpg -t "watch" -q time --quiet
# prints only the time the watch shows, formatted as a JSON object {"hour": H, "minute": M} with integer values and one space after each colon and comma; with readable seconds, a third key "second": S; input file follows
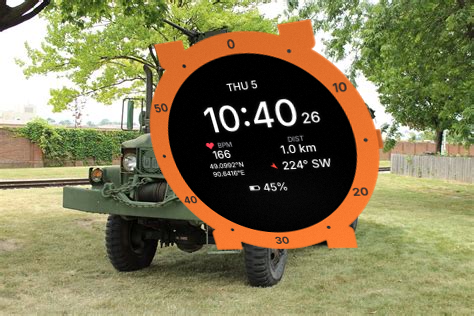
{"hour": 10, "minute": 40, "second": 26}
